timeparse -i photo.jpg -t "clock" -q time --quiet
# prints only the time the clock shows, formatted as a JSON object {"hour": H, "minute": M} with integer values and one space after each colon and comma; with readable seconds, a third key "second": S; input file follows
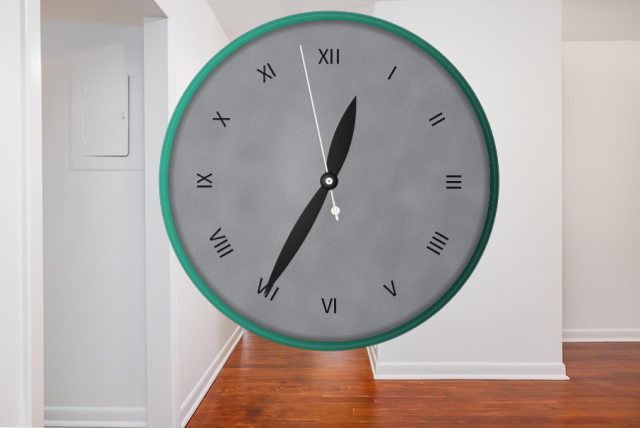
{"hour": 12, "minute": 34, "second": 58}
